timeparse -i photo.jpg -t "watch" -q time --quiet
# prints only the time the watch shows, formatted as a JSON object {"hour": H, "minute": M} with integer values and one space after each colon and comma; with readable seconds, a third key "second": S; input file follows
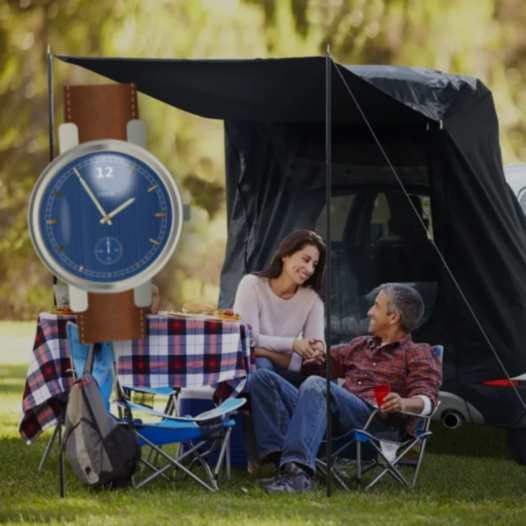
{"hour": 1, "minute": 55}
